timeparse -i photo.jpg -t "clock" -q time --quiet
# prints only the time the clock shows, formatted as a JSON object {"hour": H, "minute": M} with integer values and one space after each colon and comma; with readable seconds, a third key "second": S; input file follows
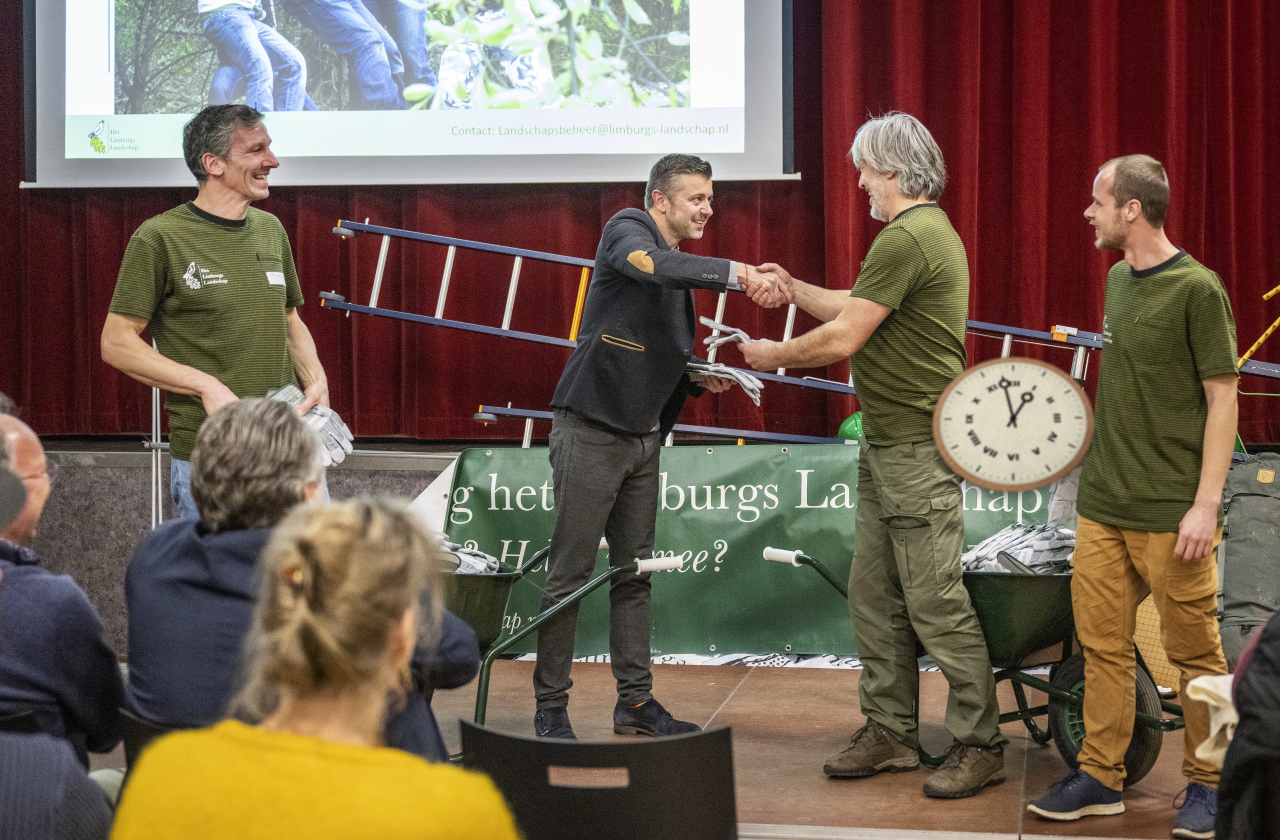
{"hour": 12, "minute": 58}
